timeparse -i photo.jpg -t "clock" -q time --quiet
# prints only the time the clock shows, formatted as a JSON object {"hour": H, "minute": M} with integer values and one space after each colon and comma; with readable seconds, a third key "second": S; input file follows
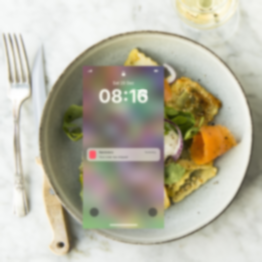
{"hour": 8, "minute": 16}
